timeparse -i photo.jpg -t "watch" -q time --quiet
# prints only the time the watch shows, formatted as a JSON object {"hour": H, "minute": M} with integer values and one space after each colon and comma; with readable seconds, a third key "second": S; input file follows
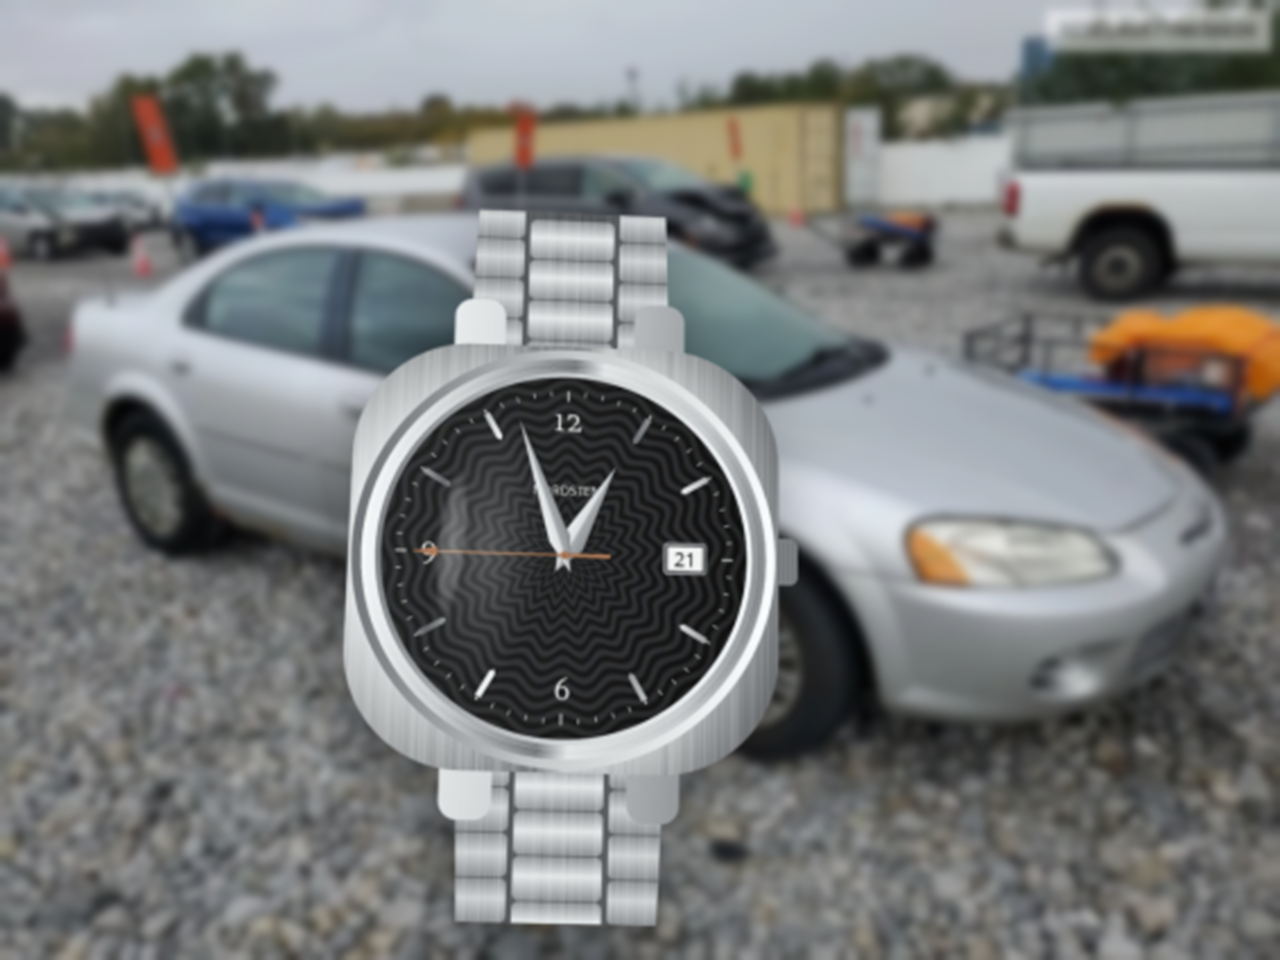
{"hour": 12, "minute": 56, "second": 45}
